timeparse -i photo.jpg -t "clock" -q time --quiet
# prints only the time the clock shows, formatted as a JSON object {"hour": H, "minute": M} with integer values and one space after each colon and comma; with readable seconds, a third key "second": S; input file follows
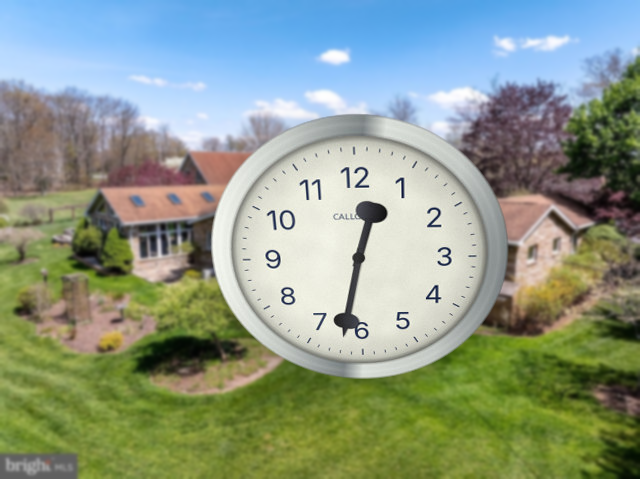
{"hour": 12, "minute": 32}
